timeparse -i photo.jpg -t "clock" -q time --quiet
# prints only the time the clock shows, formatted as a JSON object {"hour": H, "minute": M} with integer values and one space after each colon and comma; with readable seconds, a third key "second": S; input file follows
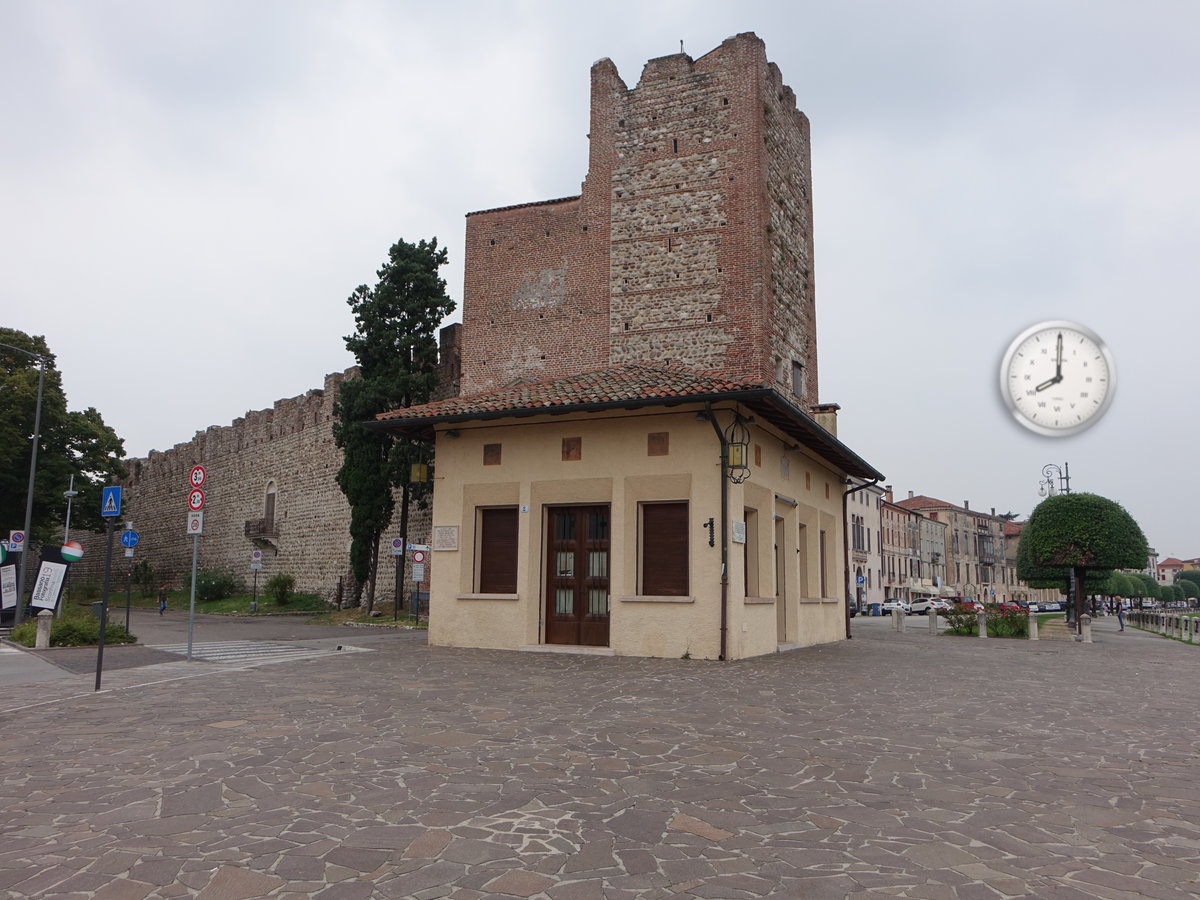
{"hour": 8, "minute": 0}
